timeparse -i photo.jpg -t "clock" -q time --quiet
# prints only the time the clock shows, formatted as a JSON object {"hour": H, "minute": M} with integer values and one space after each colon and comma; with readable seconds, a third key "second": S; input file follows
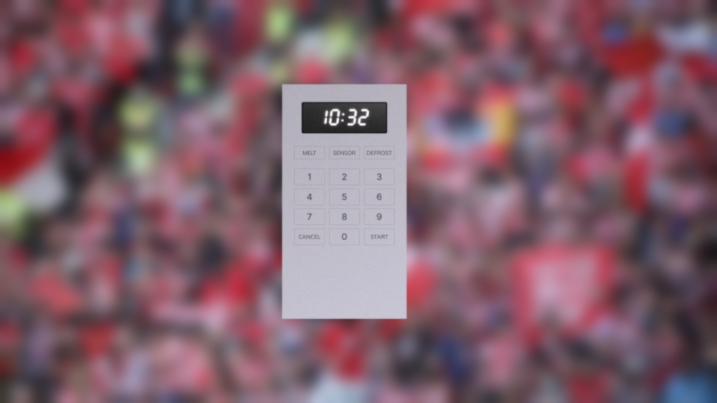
{"hour": 10, "minute": 32}
